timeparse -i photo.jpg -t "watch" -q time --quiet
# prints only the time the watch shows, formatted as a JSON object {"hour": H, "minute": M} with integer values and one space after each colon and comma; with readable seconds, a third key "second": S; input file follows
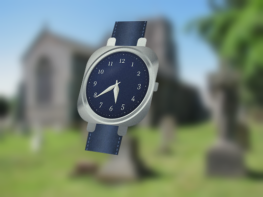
{"hour": 5, "minute": 39}
